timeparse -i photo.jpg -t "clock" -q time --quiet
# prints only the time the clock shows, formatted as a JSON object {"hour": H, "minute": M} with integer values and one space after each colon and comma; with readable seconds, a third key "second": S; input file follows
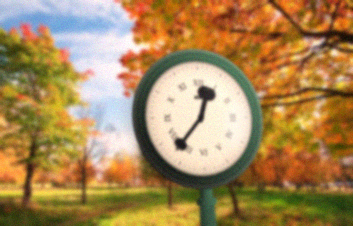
{"hour": 12, "minute": 37}
